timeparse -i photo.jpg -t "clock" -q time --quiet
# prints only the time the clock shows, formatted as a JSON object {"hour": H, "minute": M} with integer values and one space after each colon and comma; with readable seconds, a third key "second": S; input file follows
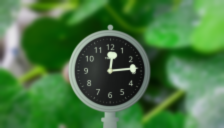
{"hour": 12, "minute": 14}
